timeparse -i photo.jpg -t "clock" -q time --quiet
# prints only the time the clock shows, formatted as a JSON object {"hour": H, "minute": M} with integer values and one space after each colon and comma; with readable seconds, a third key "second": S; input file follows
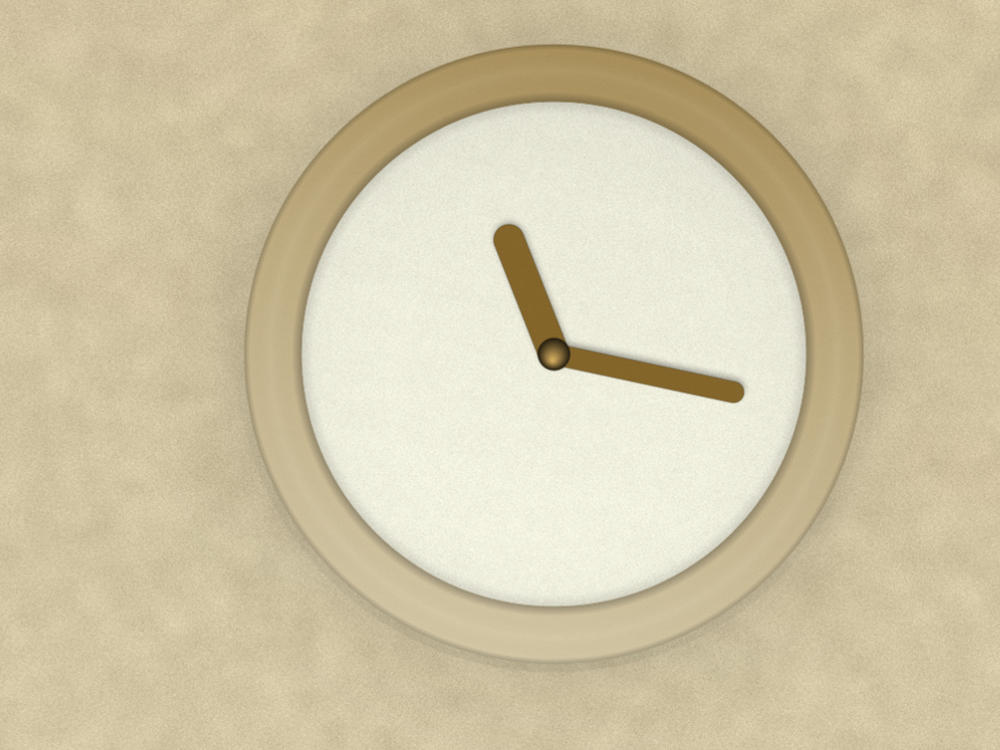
{"hour": 11, "minute": 17}
